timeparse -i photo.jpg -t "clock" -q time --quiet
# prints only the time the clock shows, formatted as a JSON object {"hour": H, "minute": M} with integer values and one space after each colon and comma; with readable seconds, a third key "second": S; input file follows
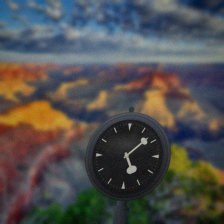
{"hour": 5, "minute": 8}
